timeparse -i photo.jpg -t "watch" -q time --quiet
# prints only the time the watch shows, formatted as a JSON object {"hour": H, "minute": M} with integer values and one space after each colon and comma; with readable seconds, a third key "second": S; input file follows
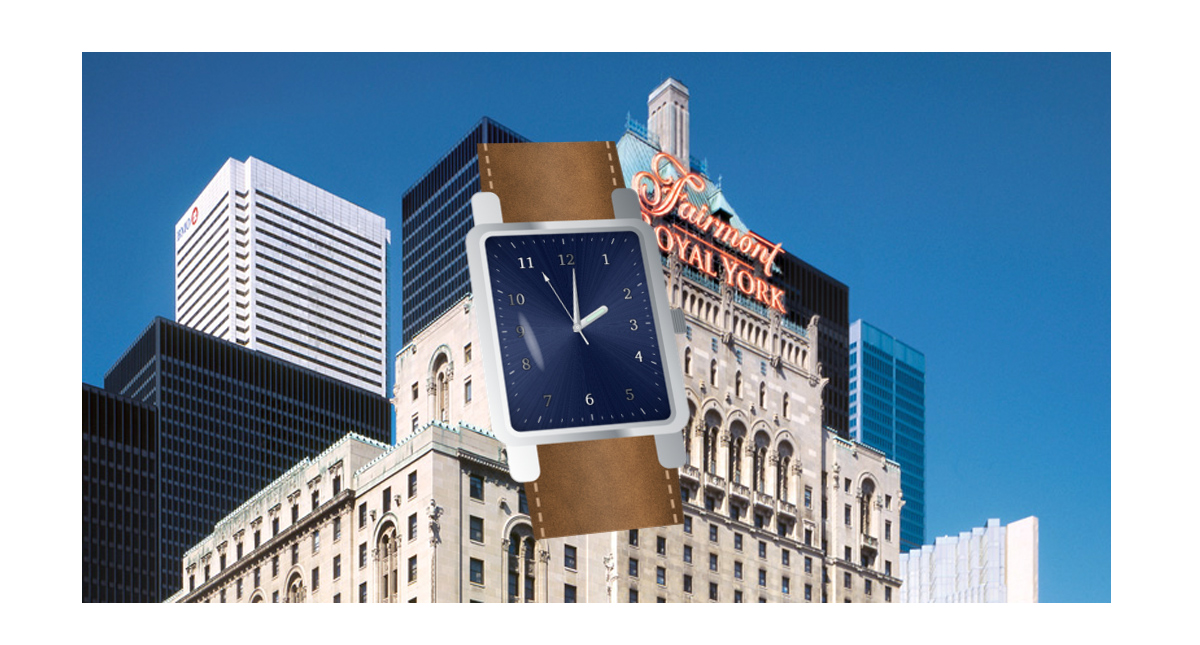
{"hour": 2, "minute": 0, "second": 56}
